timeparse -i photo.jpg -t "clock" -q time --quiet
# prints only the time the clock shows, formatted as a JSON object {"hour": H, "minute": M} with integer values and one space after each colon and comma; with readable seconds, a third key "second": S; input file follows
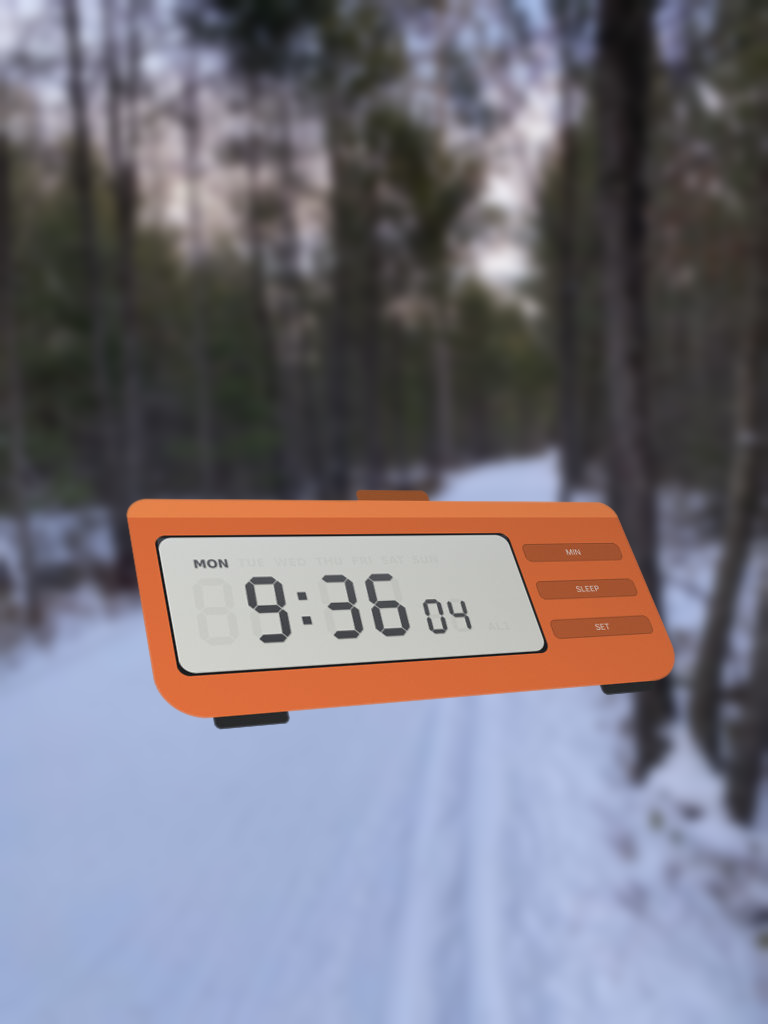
{"hour": 9, "minute": 36, "second": 4}
